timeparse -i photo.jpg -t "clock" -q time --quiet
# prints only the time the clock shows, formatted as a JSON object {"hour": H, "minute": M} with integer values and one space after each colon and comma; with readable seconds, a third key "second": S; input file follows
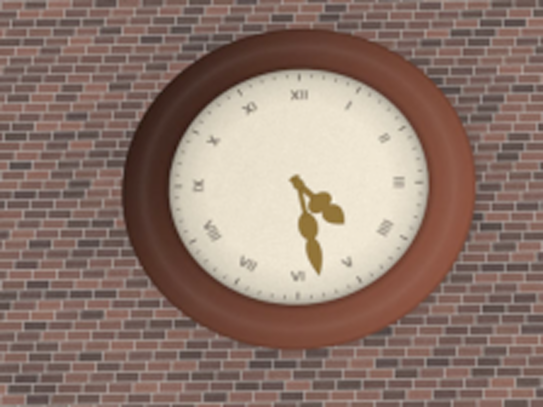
{"hour": 4, "minute": 28}
